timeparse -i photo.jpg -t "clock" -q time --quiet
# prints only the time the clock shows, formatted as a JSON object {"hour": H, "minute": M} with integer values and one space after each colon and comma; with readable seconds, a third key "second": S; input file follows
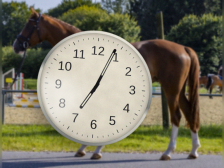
{"hour": 7, "minute": 4}
